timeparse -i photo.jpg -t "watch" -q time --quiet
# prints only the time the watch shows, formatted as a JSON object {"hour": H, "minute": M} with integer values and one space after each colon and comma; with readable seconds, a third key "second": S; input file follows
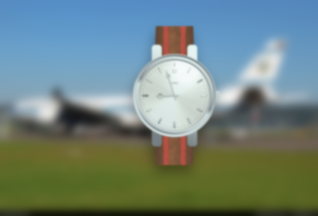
{"hour": 8, "minute": 57}
